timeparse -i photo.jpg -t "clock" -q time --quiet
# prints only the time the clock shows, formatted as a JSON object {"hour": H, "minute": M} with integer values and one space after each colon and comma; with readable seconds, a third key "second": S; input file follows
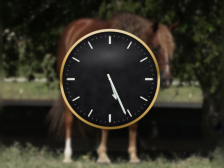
{"hour": 5, "minute": 26}
